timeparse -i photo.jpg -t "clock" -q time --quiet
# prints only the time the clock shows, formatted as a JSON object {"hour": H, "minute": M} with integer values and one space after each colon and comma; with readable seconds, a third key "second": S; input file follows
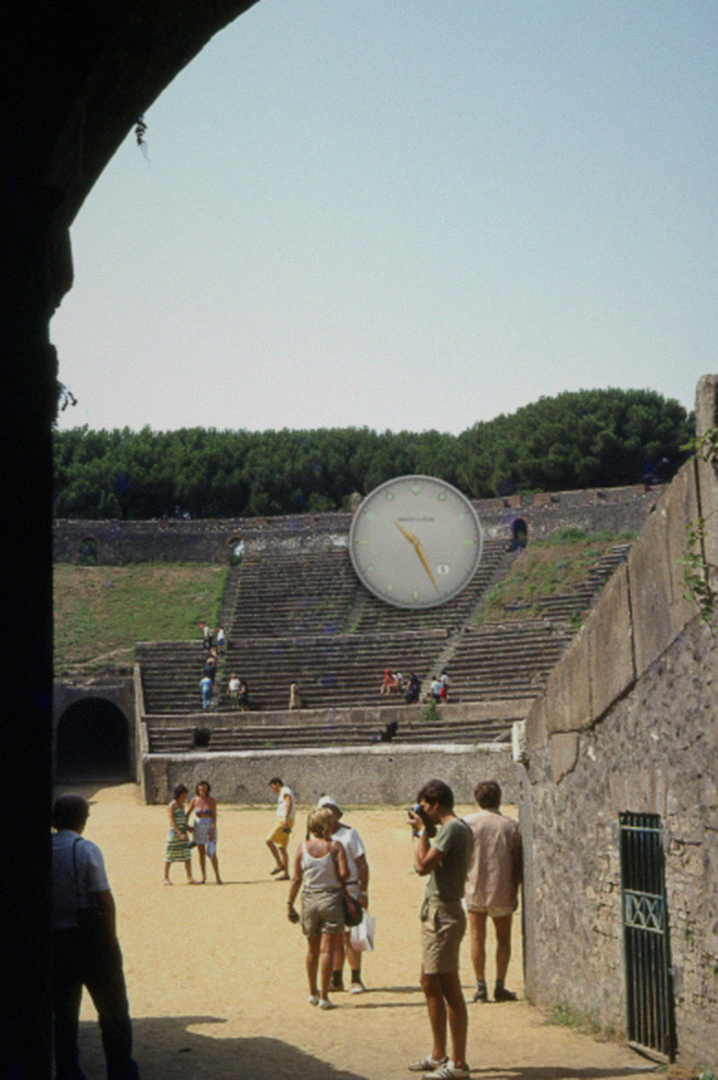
{"hour": 10, "minute": 26}
